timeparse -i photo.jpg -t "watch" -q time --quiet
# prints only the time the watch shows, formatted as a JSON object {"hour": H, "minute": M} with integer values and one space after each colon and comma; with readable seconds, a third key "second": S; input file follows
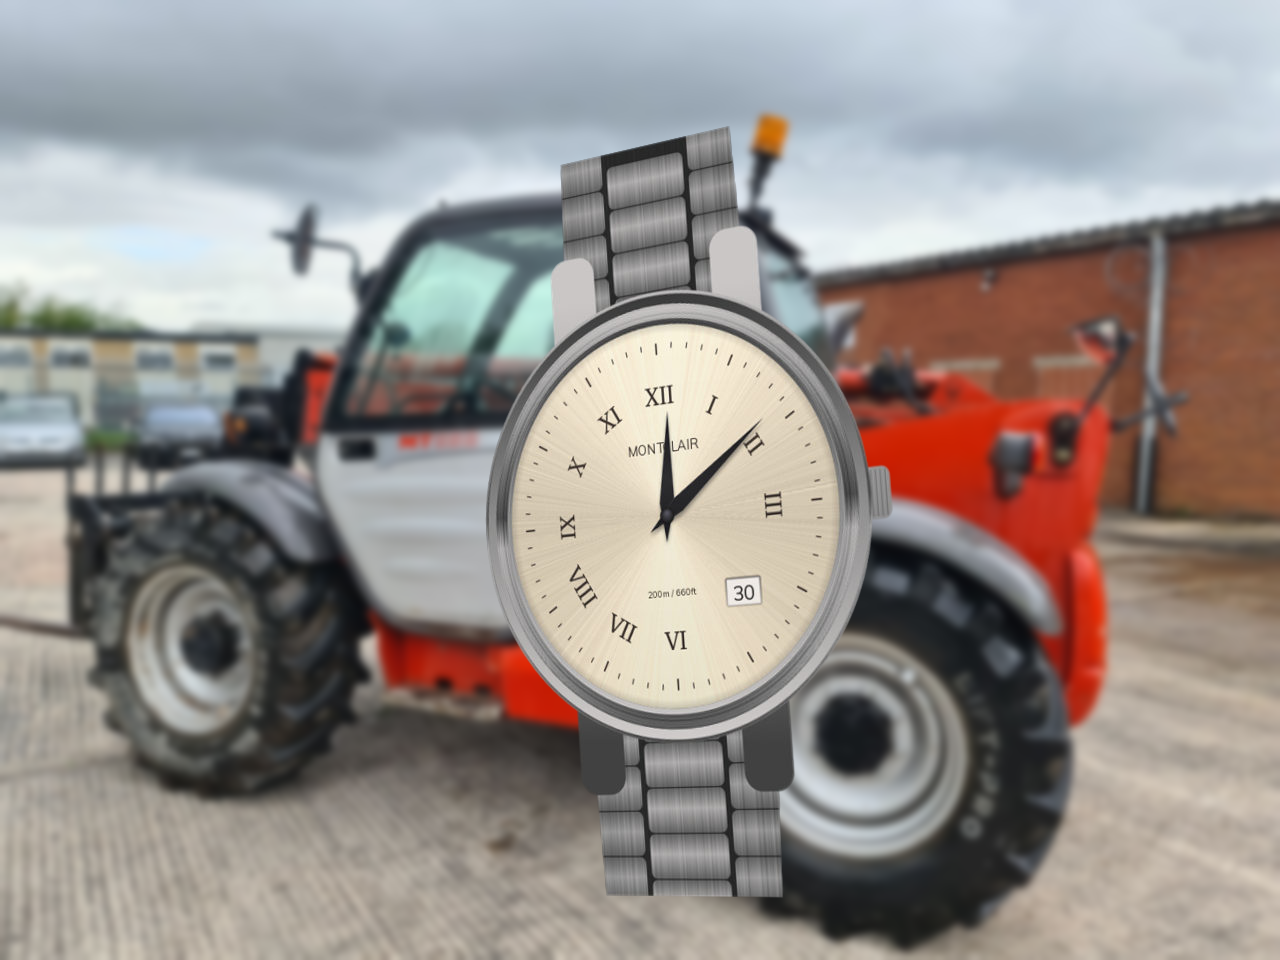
{"hour": 12, "minute": 9}
